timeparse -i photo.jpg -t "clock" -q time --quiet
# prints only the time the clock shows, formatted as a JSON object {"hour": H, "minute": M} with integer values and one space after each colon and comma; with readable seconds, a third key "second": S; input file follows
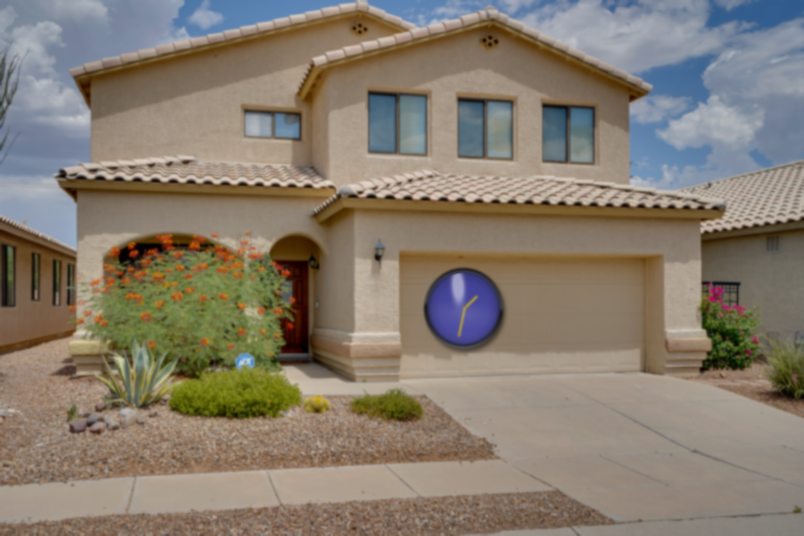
{"hour": 1, "minute": 32}
